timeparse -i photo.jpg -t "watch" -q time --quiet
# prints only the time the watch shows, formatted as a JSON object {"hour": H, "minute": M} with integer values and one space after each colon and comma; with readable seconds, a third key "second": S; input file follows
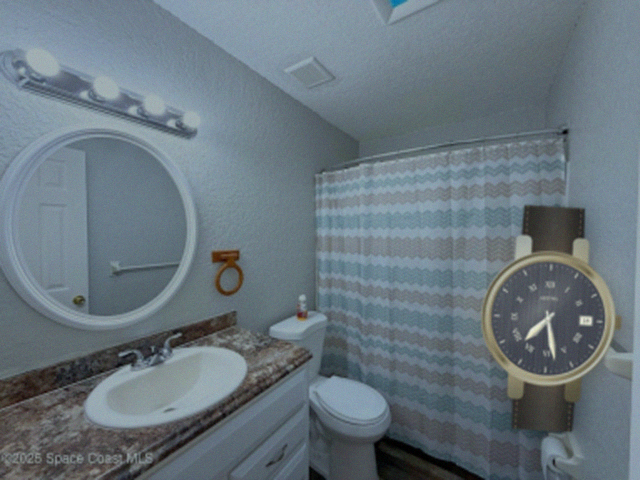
{"hour": 7, "minute": 28}
